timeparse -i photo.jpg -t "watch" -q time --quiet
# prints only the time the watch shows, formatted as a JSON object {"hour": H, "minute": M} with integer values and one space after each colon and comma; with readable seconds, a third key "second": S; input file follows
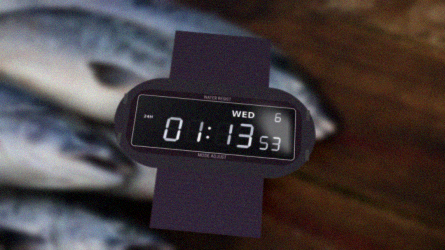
{"hour": 1, "minute": 13, "second": 53}
